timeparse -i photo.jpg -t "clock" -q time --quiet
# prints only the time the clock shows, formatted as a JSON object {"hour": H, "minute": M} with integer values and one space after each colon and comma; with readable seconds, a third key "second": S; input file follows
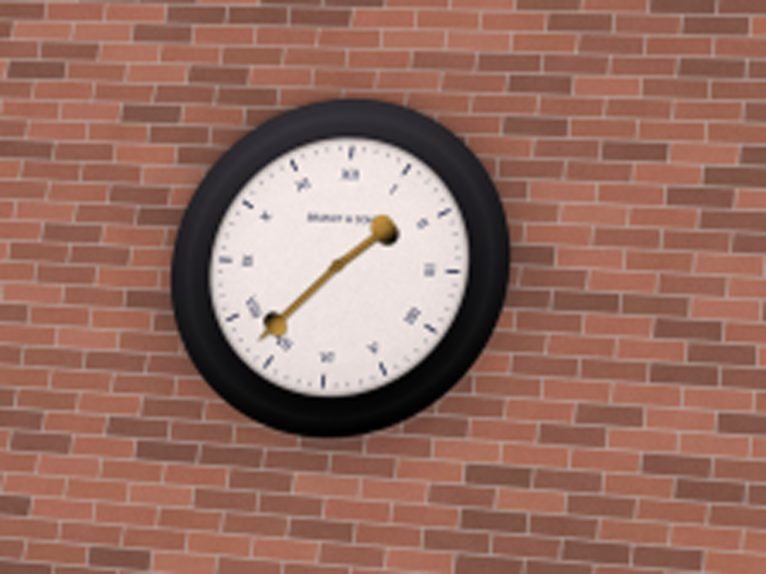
{"hour": 1, "minute": 37}
